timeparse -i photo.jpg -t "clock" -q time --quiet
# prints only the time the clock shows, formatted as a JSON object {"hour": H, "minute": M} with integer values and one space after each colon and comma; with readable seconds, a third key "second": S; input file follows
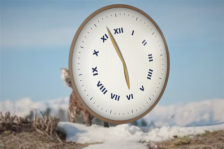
{"hour": 5, "minute": 57}
